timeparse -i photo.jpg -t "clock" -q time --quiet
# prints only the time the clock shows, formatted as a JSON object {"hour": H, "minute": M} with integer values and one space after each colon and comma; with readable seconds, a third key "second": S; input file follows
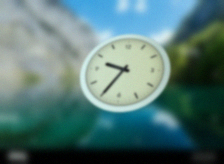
{"hour": 9, "minute": 35}
